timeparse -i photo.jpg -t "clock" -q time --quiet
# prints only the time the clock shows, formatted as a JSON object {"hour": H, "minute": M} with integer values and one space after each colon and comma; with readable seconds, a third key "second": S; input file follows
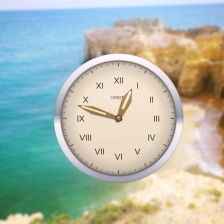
{"hour": 12, "minute": 48}
